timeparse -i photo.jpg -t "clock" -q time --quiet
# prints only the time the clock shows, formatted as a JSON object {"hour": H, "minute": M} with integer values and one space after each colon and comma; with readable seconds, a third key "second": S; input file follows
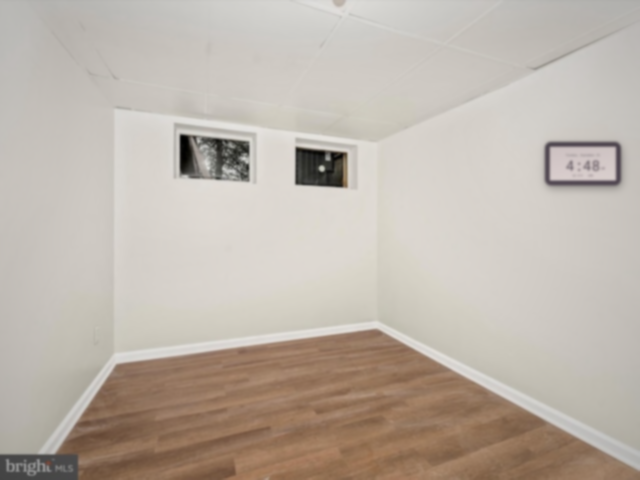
{"hour": 4, "minute": 48}
